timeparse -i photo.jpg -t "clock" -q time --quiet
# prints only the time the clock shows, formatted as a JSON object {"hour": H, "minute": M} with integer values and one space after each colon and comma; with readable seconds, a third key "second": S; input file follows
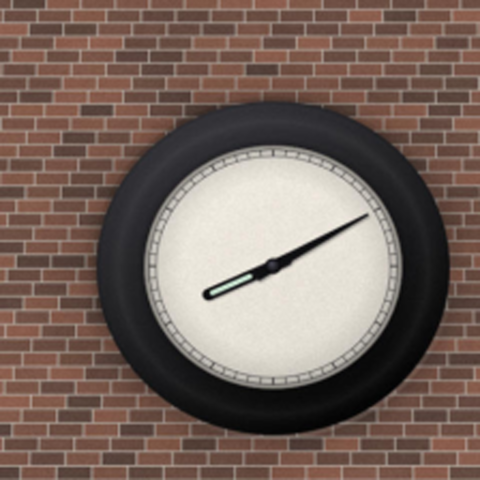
{"hour": 8, "minute": 10}
